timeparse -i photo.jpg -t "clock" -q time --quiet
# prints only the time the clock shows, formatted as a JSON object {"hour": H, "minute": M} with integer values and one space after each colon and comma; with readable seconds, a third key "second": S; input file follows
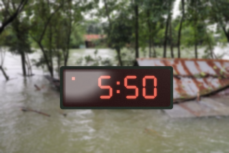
{"hour": 5, "minute": 50}
